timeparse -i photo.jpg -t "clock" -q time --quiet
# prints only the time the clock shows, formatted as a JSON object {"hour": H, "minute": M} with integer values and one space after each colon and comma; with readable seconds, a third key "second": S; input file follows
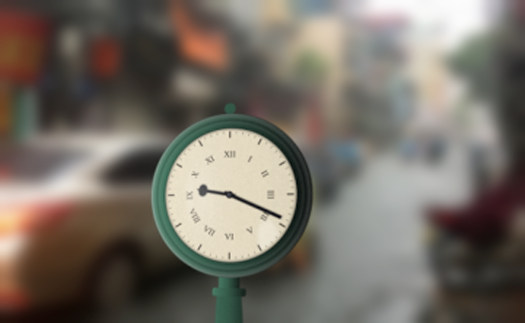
{"hour": 9, "minute": 19}
